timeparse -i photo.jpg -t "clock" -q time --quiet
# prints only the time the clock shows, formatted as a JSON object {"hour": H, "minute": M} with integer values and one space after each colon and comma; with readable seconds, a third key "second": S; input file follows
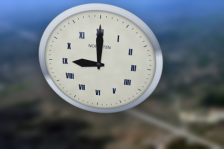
{"hour": 9, "minute": 0}
